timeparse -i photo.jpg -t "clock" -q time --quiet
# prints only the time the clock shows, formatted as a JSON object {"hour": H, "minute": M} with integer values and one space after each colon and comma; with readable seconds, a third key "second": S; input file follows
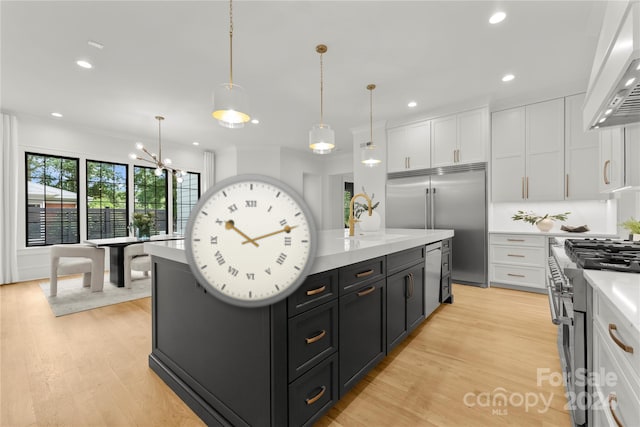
{"hour": 10, "minute": 12}
